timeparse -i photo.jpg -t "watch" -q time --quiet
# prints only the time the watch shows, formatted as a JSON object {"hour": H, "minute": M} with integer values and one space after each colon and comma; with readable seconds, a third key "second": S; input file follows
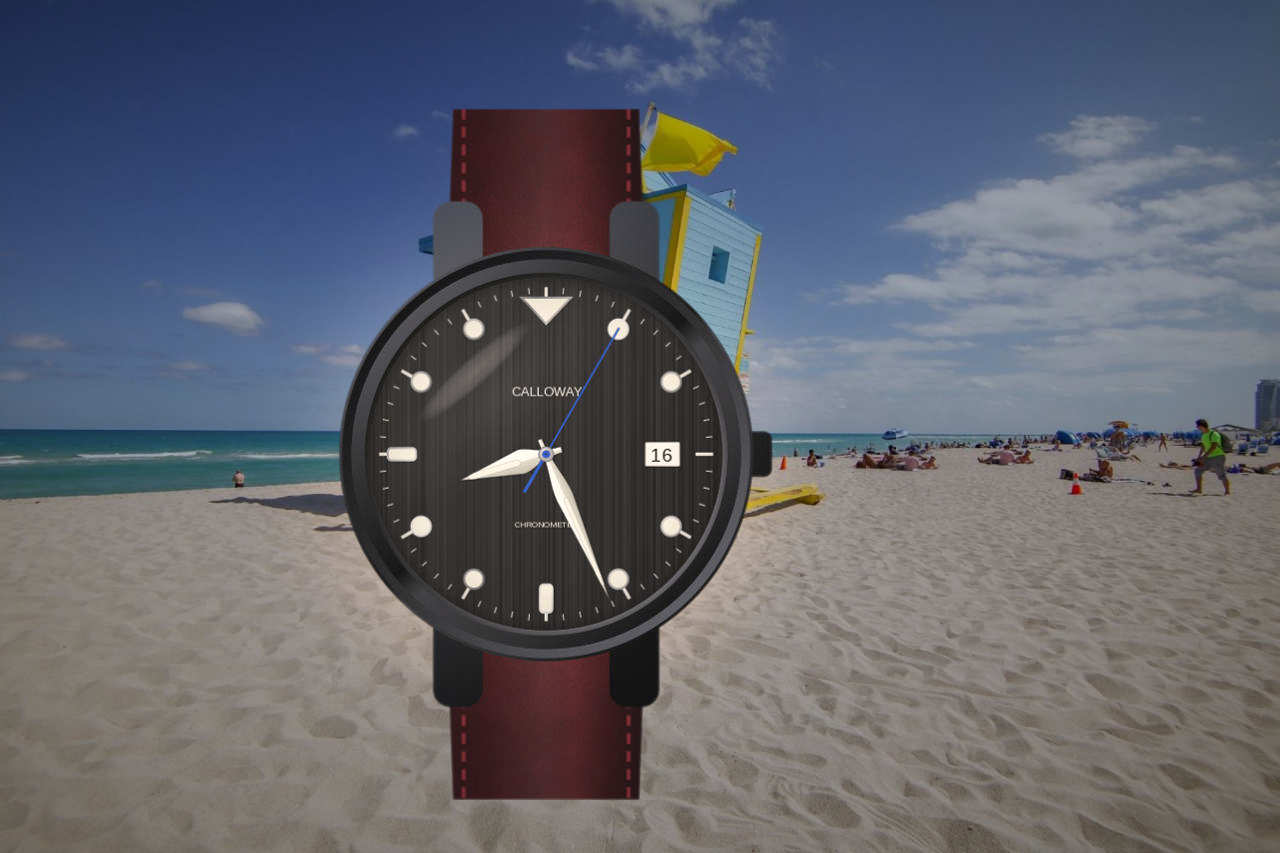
{"hour": 8, "minute": 26, "second": 5}
